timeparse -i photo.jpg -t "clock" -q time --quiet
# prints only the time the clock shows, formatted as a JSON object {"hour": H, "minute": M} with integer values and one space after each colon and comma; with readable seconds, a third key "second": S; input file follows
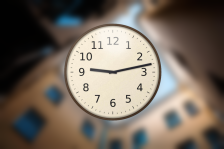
{"hour": 9, "minute": 13}
